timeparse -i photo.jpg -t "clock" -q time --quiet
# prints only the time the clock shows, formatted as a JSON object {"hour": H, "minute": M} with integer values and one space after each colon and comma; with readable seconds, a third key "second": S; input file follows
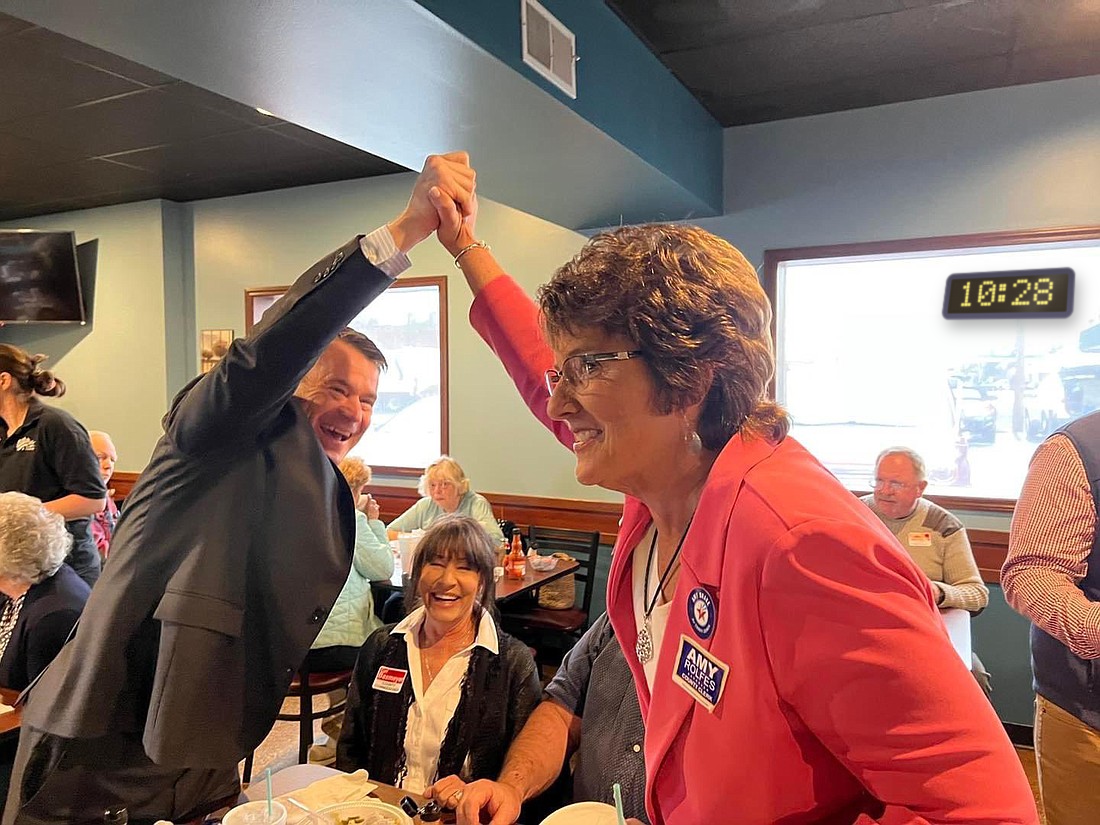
{"hour": 10, "minute": 28}
